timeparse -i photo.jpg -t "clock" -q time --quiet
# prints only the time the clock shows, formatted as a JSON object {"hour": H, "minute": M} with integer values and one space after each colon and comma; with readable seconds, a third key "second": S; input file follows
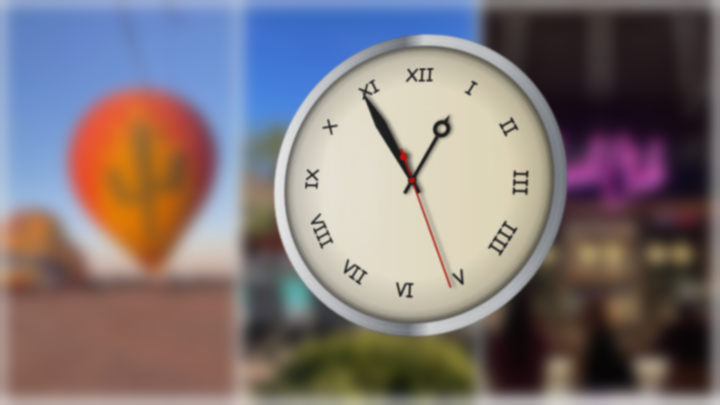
{"hour": 12, "minute": 54, "second": 26}
